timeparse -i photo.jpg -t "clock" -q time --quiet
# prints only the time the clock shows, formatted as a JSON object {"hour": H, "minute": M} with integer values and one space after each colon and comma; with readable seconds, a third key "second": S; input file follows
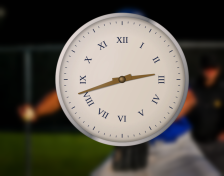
{"hour": 2, "minute": 42}
